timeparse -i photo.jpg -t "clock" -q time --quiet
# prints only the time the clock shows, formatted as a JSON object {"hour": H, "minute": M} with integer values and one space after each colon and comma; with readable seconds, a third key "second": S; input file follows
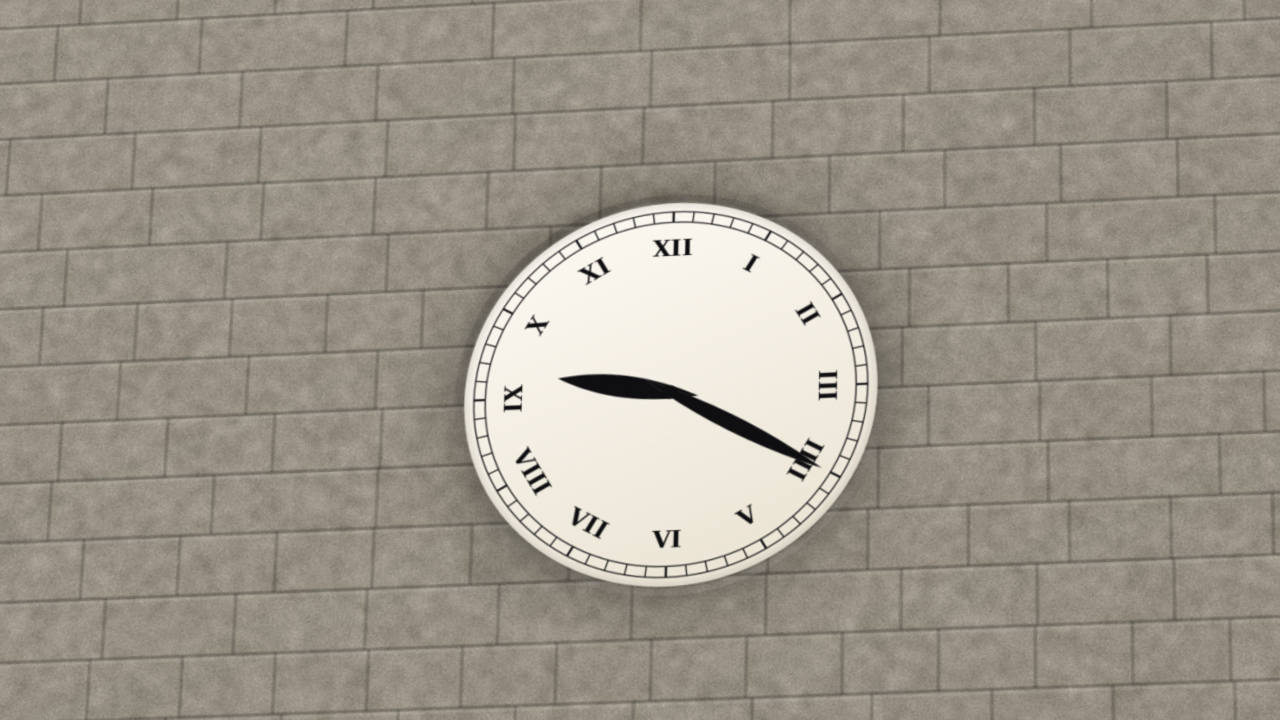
{"hour": 9, "minute": 20}
